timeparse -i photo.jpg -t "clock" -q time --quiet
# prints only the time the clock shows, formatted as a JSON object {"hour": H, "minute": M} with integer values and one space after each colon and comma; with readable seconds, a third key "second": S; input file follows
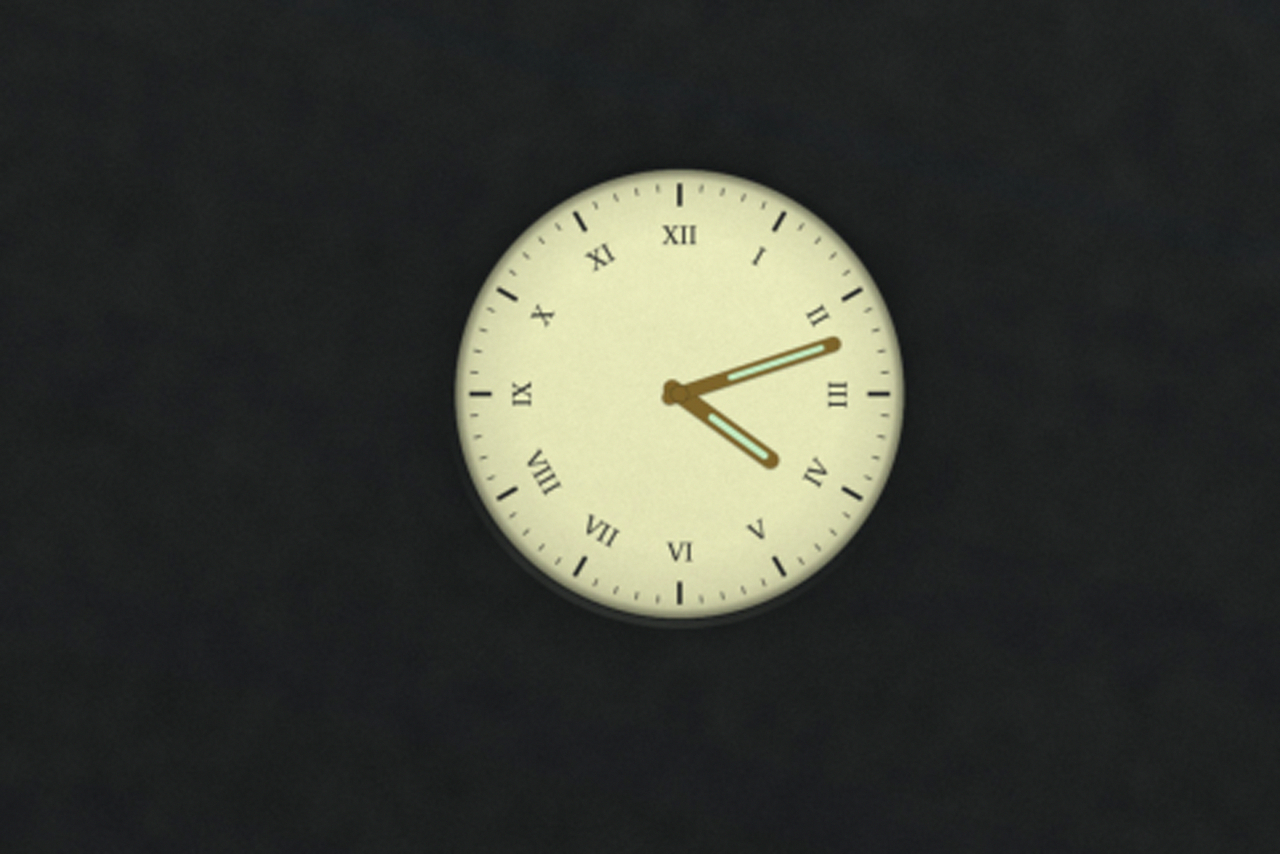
{"hour": 4, "minute": 12}
